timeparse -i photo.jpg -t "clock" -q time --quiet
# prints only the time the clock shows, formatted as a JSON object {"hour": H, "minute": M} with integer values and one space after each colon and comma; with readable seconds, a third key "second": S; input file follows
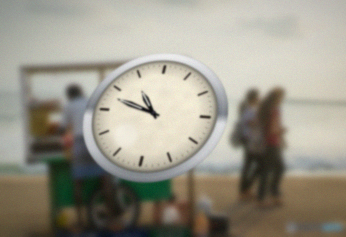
{"hour": 10, "minute": 48}
